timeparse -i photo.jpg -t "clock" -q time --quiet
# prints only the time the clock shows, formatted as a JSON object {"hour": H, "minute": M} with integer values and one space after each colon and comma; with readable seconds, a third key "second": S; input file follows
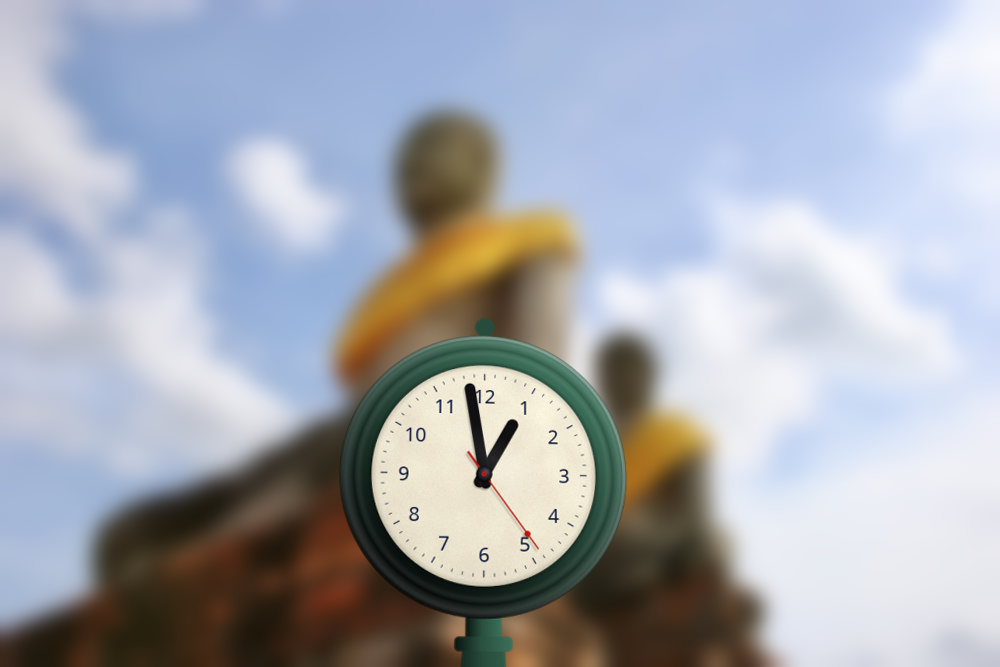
{"hour": 12, "minute": 58, "second": 24}
